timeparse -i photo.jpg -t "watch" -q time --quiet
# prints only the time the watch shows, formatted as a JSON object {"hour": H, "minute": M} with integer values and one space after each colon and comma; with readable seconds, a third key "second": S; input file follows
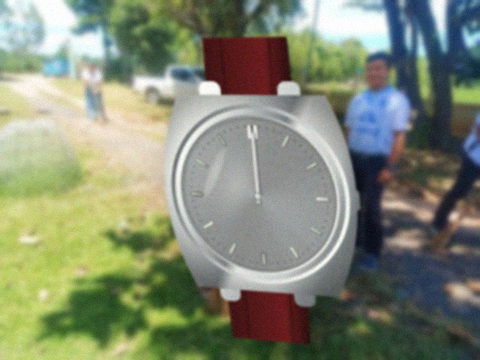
{"hour": 12, "minute": 0}
